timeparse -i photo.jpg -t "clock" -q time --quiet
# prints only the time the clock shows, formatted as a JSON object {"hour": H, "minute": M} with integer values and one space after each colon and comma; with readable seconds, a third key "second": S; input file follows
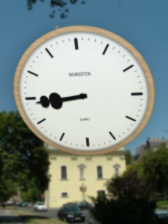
{"hour": 8, "minute": 44}
